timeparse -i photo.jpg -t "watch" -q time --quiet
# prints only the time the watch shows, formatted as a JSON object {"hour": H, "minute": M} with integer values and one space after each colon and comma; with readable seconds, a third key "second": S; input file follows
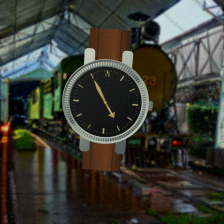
{"hour": 4, "minute": 55}
